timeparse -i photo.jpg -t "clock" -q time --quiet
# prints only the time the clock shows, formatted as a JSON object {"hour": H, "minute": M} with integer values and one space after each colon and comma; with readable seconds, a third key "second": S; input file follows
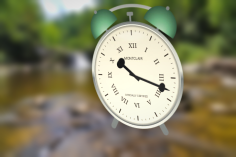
{"hour": 10, "minute": 18}
